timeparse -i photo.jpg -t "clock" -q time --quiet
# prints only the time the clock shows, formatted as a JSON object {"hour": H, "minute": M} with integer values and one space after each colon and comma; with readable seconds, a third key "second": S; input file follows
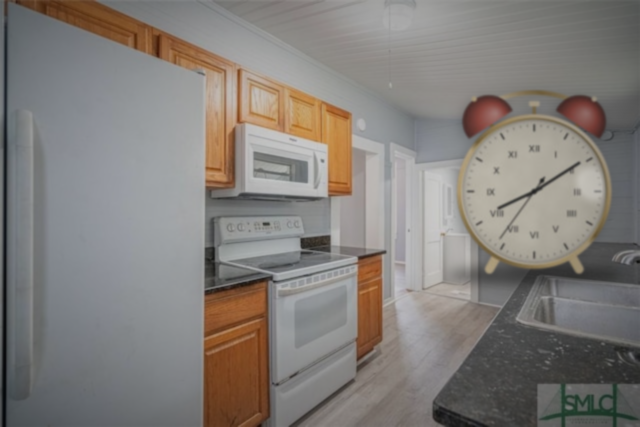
{"hour": 8, "minute": 9, "second": 36}
